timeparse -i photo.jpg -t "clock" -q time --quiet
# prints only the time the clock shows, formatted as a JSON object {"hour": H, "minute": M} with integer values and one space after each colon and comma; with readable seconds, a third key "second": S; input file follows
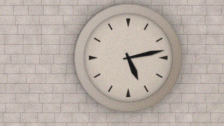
{"hour": 5, "minute": 13}
